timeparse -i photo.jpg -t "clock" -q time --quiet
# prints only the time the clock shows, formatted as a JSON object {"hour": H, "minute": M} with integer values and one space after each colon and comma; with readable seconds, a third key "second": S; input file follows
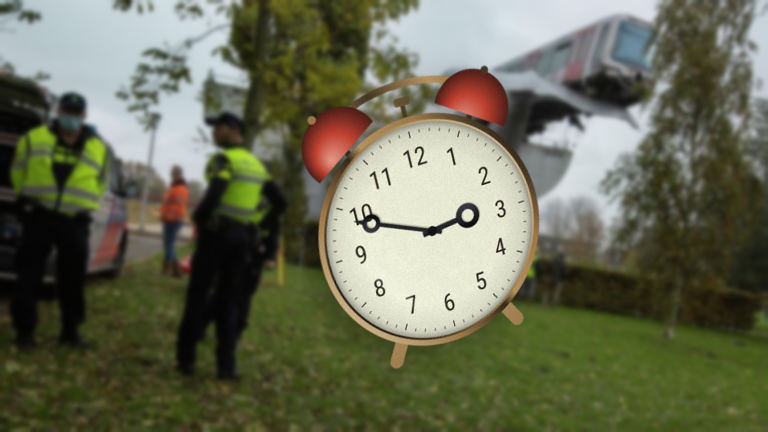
{"hour": 2, "minute": 49}
